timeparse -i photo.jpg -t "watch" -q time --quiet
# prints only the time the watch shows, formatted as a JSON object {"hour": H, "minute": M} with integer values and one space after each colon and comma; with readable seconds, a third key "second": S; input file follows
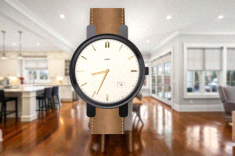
{"hour": 8, "minute": 34}
